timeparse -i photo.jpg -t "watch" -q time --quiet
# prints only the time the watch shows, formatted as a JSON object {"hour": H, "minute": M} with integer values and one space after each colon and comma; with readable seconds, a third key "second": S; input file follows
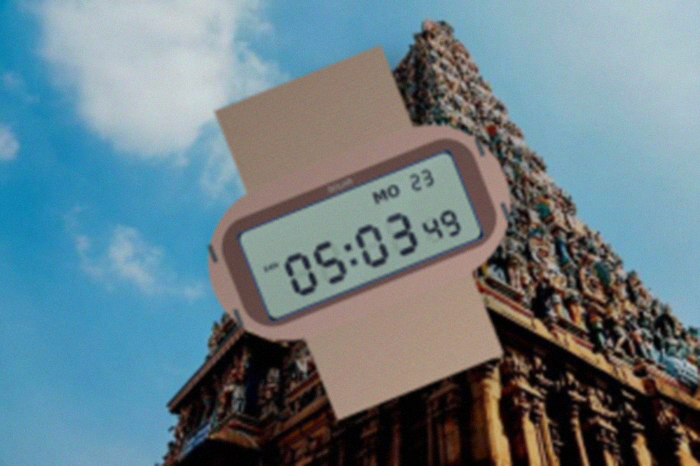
{"hour": 5, "minute": 3, "second": 49}
